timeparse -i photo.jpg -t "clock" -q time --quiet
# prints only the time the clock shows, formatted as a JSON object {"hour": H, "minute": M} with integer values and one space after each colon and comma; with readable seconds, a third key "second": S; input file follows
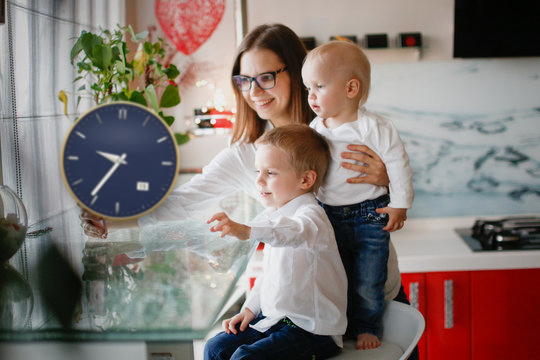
{"hour": 9, "minute": 36}
